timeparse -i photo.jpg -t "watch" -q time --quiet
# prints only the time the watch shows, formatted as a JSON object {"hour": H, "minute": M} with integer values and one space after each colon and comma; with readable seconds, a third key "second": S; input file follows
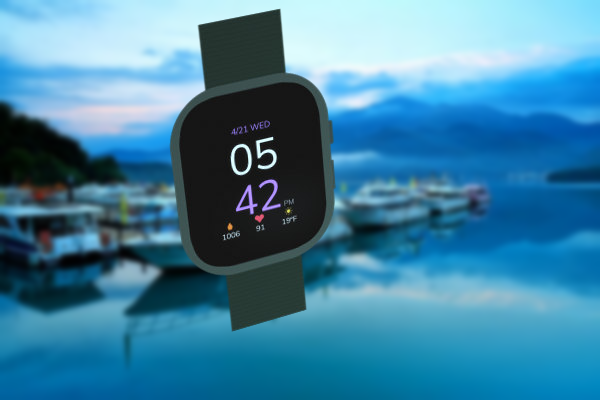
{"hour": 5, "minute": 42}
